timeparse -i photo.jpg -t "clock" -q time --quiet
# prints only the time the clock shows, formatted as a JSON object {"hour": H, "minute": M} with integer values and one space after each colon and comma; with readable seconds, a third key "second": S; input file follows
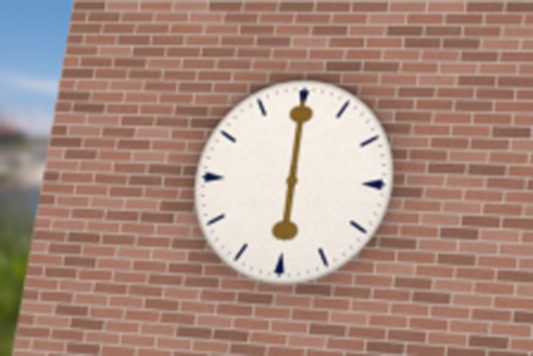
{"hour": 6, "minute": 0}
